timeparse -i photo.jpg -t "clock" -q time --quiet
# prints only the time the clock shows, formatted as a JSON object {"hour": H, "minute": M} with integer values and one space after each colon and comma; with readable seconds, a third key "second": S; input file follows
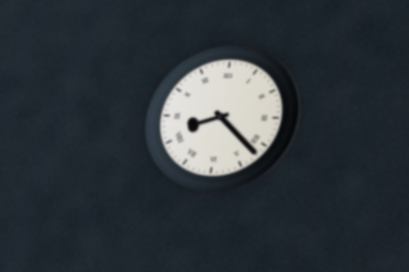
{"hour": 8, "minute": 22}
